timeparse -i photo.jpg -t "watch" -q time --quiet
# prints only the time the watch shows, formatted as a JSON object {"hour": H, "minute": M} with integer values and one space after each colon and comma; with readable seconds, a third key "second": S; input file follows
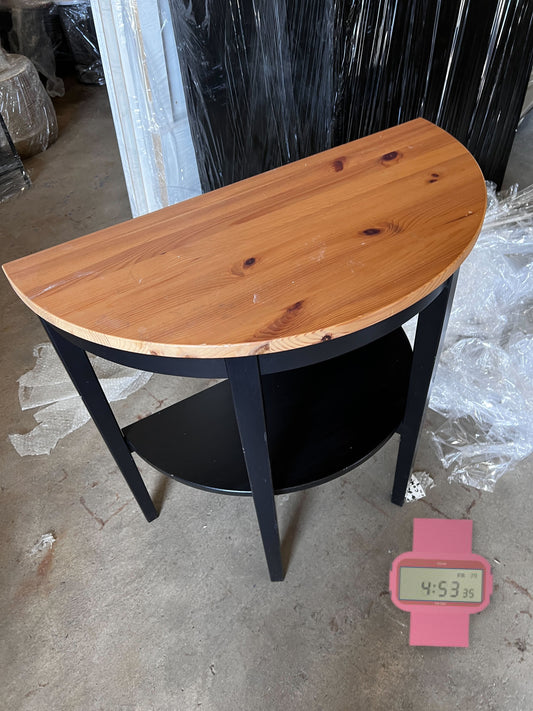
{"hour": 4, "minute": 53, "second": 35}
